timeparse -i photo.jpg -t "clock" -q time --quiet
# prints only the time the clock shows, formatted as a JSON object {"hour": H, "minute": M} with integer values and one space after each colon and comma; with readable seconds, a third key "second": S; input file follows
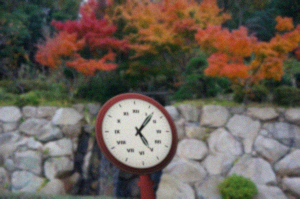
{"hour": 5, "minute": 7}
